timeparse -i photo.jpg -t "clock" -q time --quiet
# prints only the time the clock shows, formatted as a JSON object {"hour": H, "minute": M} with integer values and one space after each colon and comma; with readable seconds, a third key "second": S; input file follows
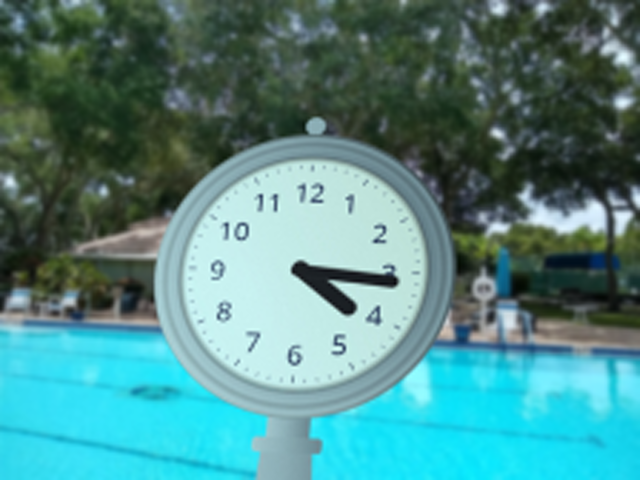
{"hour": 4, "minute": 16}
